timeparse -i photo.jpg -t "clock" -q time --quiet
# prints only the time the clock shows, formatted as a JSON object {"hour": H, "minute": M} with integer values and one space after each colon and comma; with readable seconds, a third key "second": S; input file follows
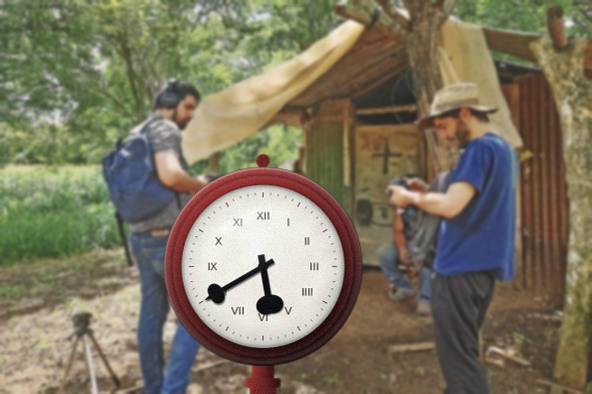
{"hour": 5, "minute": 40}
